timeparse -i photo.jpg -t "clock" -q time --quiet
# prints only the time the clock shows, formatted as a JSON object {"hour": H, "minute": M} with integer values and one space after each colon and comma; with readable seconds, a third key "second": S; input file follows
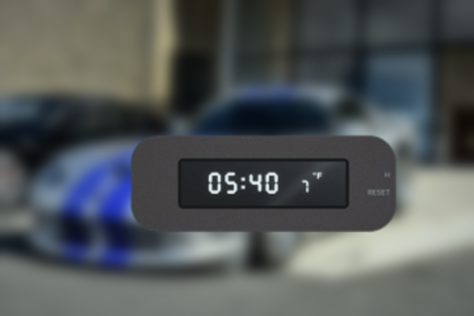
{"hour": 5, "minute": 40}
